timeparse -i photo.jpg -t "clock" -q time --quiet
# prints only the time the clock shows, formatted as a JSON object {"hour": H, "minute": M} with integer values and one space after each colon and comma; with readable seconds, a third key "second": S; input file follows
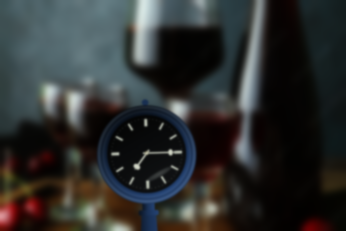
{"hour": 7, "minute": 15}
